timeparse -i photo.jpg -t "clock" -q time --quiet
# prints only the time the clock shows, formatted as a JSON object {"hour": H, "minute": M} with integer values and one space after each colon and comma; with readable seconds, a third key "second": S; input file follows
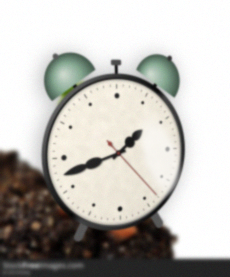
{"hour": 1, "minute": 42, "second": 23}
